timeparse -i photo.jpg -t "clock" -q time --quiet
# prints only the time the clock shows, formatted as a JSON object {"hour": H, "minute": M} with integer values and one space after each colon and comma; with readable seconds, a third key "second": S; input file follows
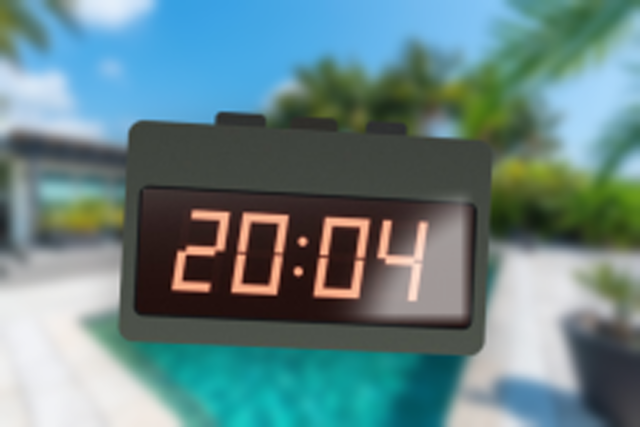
{"hour": 20, "minute": 4}
